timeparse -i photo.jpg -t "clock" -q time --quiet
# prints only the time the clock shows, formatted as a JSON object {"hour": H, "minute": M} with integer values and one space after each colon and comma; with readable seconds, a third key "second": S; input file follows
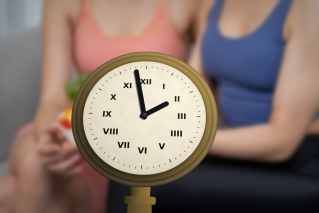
{"hour": 1, "minute": 58}
